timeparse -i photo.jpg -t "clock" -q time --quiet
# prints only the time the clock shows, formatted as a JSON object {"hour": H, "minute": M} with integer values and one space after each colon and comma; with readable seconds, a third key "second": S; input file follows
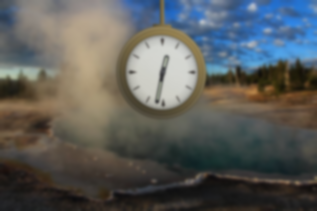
{"hour": 12, "minute": 32}
